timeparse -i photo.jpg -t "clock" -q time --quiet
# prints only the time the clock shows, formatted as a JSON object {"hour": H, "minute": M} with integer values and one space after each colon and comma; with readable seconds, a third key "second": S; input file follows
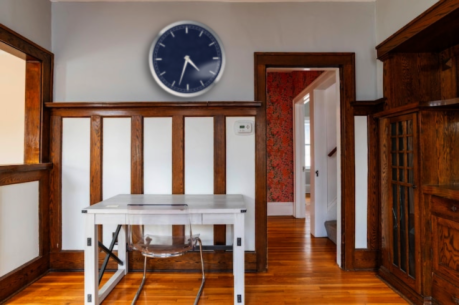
{"hour": 4, "minute": 33}
